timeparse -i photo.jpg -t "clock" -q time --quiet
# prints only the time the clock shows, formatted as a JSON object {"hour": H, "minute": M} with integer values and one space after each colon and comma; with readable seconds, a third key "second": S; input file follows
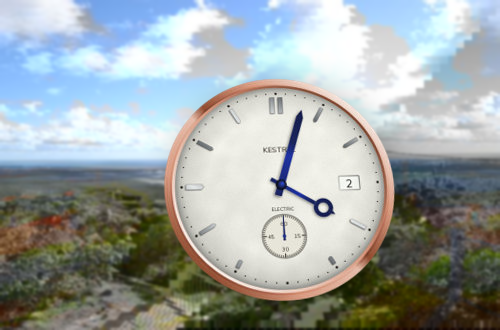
{"hour": 4, "minute": 3}
